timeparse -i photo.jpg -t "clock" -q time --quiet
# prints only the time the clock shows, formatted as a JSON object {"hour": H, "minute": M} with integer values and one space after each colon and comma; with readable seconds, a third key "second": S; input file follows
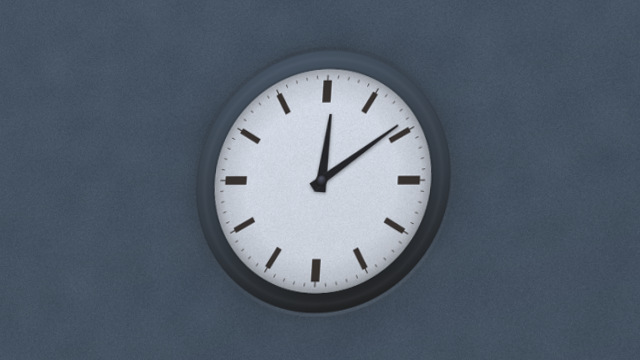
{"hour": 12, "minute": 9}
